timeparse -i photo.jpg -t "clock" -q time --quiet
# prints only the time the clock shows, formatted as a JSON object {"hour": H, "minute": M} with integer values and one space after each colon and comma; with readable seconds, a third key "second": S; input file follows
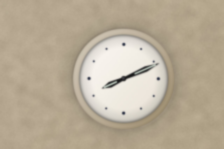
{"hour": 8, "minute": 11}
